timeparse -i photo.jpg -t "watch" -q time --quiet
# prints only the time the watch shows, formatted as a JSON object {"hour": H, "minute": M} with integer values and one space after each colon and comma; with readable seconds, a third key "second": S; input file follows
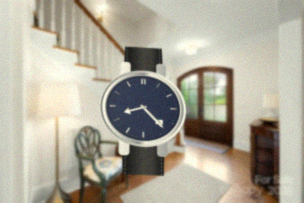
{"hour": 8, "minute": 23}
